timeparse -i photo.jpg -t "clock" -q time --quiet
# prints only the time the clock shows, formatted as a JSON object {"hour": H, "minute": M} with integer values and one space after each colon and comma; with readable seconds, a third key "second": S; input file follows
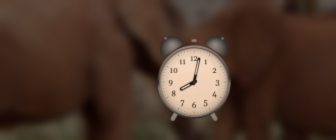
{"hour": 8, "minute": 2}
